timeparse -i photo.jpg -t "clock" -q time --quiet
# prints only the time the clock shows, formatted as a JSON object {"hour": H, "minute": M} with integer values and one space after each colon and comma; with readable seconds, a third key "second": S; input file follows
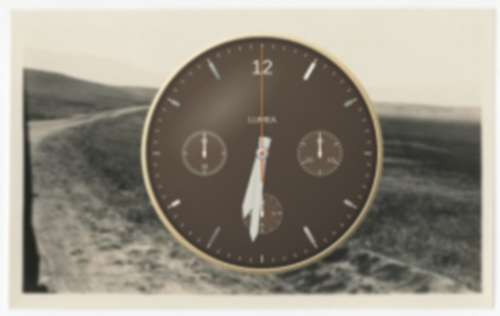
{"hour": 6, "minute": 31}
